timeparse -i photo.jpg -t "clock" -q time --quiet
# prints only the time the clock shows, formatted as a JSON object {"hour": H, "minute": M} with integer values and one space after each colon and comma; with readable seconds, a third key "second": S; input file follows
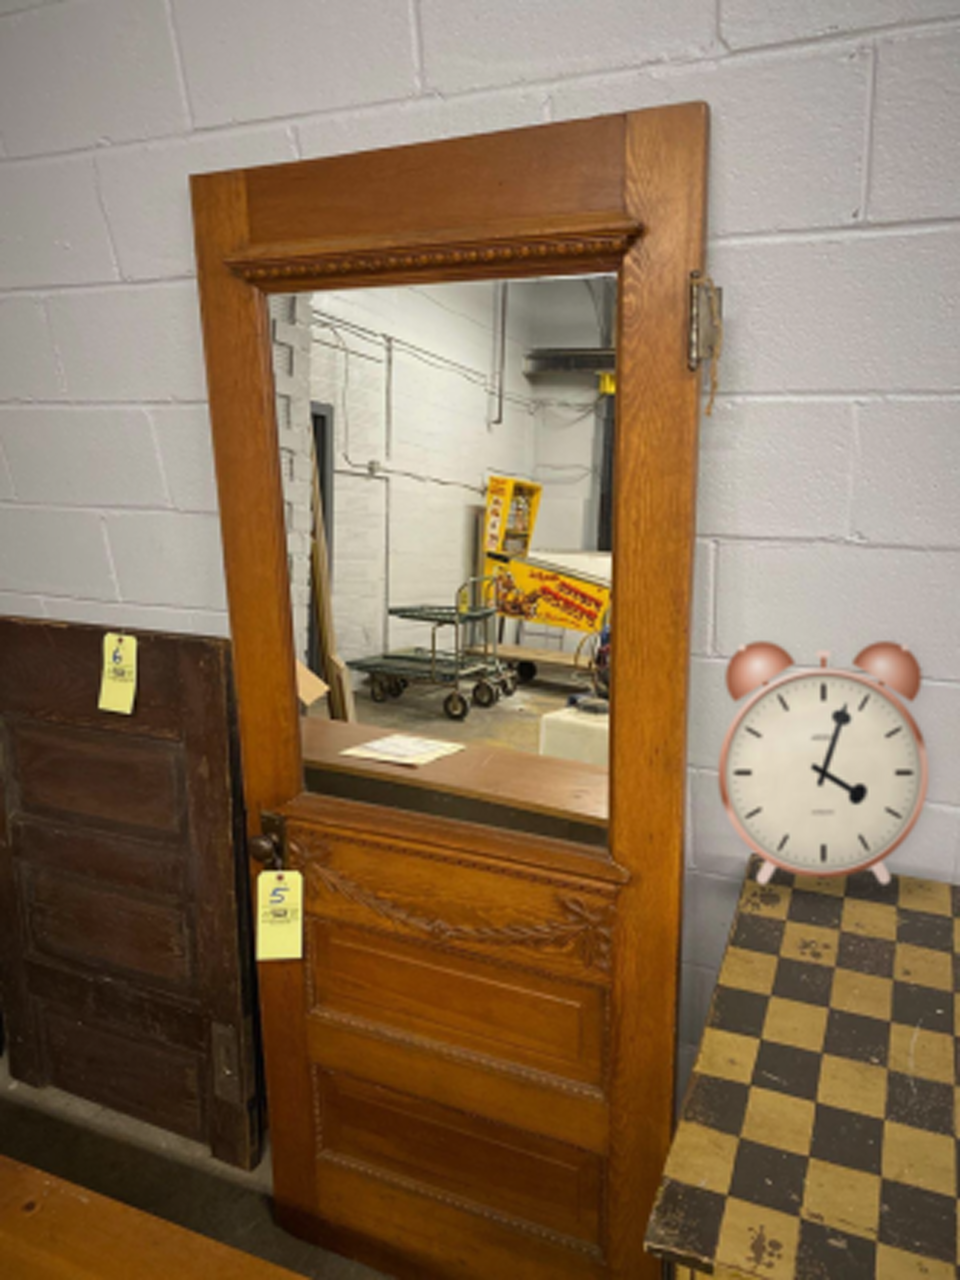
{"hour": 4, "minute": 3}
